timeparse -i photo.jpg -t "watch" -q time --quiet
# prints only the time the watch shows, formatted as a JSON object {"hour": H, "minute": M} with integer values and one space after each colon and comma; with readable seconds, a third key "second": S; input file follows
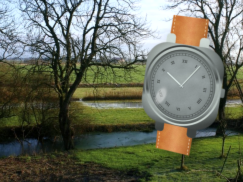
{"hour": 10, "minute": 6}
